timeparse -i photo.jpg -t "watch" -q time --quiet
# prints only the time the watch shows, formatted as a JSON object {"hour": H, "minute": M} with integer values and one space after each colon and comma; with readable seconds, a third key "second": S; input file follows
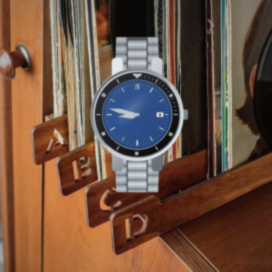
{"hour": 8, "minute": 47}
